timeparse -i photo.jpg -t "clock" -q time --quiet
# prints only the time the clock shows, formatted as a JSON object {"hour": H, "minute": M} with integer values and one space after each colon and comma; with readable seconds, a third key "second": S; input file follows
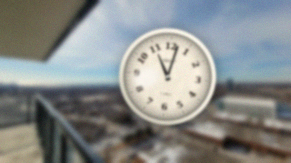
{"hour": 11, "minute": 2}
